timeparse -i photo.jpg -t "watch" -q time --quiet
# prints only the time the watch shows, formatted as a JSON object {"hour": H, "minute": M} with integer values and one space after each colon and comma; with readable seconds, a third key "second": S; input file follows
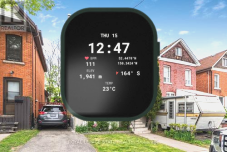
{"hour": 12, "minute": 47}
